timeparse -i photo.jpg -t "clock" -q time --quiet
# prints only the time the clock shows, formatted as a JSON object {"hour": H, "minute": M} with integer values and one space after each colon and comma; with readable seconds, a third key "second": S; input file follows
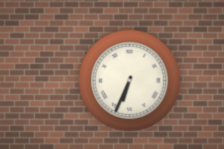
{"hour": 6, "minute": 34}
